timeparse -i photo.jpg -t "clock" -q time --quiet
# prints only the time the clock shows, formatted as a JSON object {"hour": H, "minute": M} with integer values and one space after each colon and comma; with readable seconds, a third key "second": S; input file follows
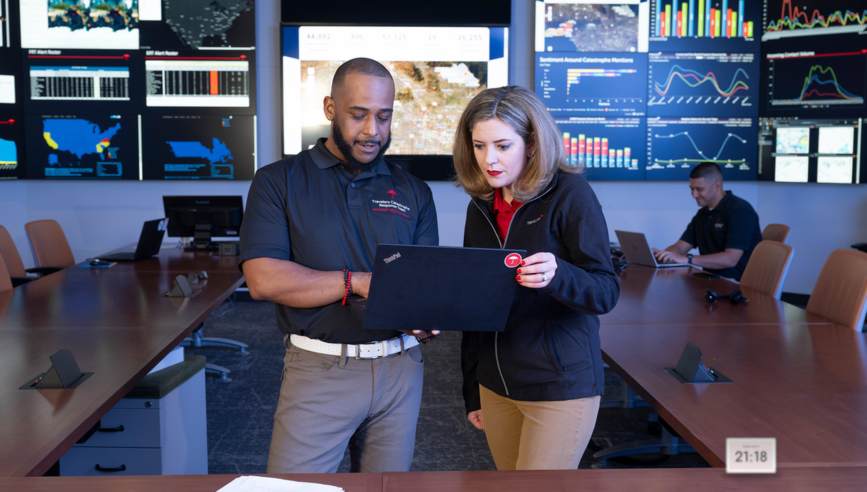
{"hour": 21, "minute": 18}
